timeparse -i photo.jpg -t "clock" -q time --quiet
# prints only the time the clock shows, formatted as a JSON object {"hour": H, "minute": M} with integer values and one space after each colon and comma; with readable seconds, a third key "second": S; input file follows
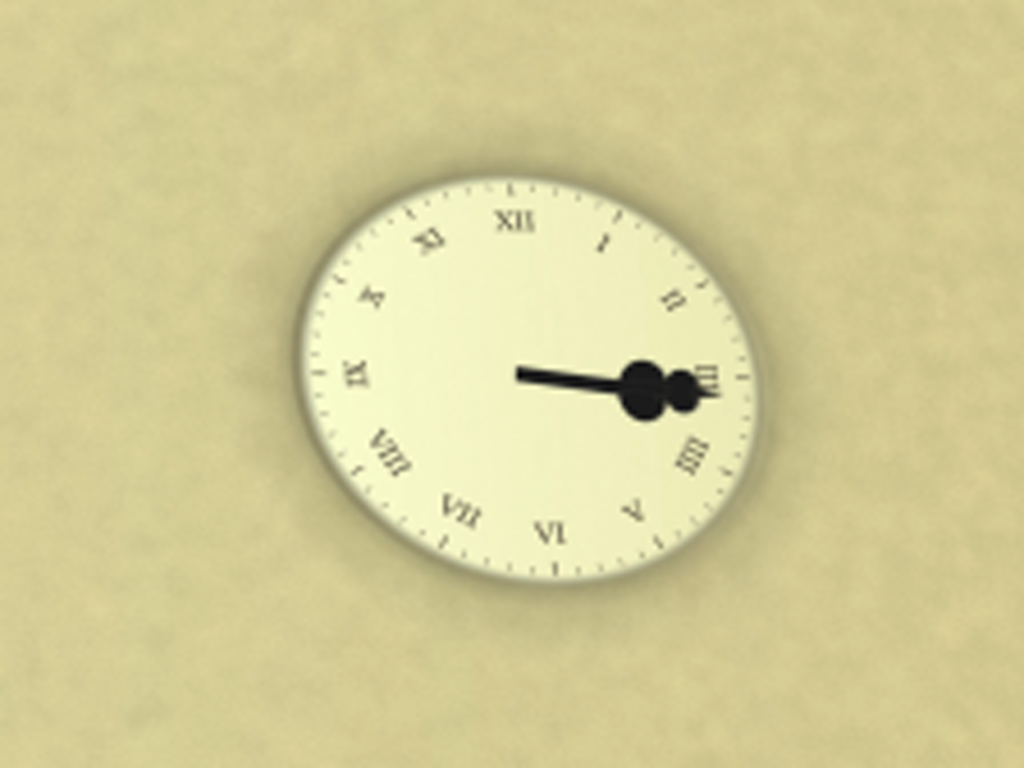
{"hour": 3, "minute": 16}
